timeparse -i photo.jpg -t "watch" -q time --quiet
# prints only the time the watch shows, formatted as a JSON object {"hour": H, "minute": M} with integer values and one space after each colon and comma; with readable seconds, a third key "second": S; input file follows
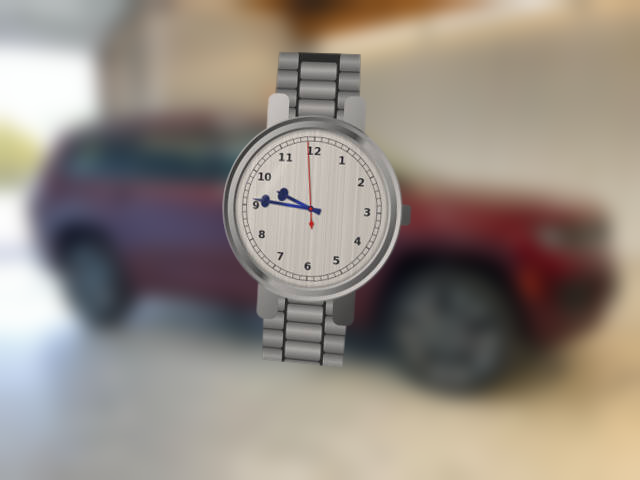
{"hour": 9, "minute": 45, "second": 59}
